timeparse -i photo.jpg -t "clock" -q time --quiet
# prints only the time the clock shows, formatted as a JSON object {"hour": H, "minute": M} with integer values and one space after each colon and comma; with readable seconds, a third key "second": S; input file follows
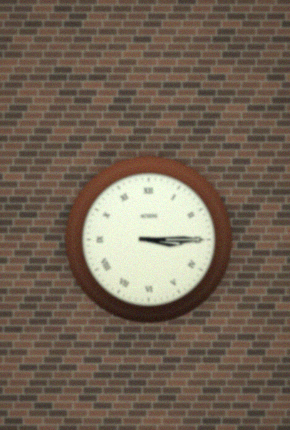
{"hour": 3, "minute": 15}
